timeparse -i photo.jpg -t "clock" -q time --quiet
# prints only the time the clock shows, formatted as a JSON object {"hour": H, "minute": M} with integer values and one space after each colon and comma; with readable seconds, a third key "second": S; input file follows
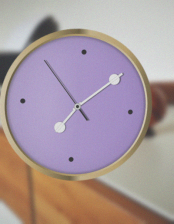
{"hour": 7, "minute": 7, "second": 53}
